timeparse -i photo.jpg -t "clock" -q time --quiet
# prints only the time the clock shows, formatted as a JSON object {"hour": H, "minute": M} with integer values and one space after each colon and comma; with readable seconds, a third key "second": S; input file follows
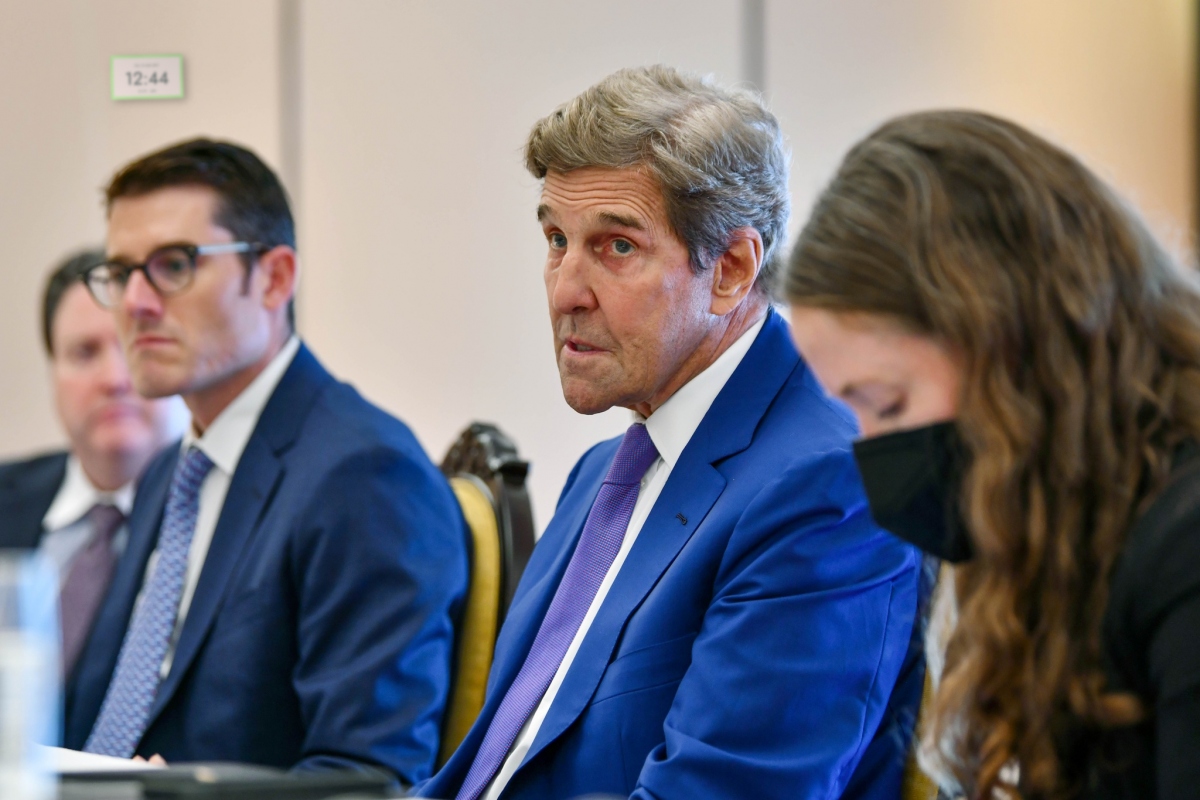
{"hour": 12, "minute": 44}
